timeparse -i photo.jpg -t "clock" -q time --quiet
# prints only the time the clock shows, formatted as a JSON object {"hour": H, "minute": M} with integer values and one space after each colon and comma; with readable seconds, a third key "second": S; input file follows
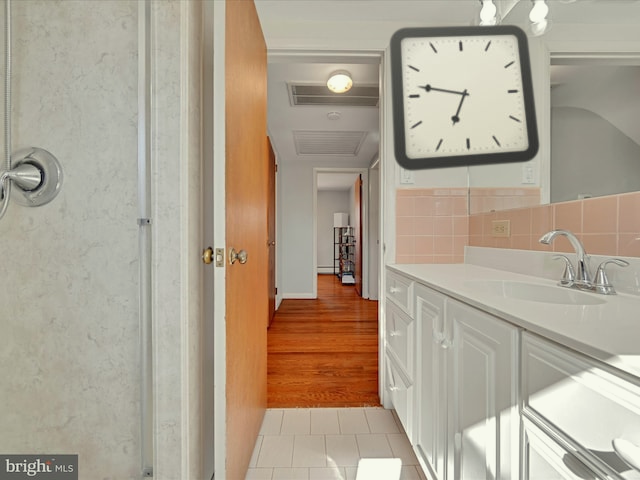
{"hour": 6, "minute": 47}
